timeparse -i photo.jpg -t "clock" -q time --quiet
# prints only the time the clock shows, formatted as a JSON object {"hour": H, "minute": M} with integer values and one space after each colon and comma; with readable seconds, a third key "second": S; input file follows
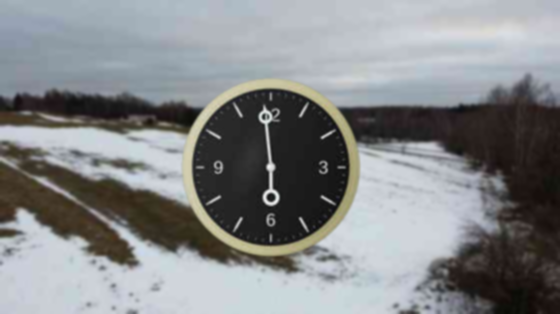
{"hour": 5, "minute": 59}
